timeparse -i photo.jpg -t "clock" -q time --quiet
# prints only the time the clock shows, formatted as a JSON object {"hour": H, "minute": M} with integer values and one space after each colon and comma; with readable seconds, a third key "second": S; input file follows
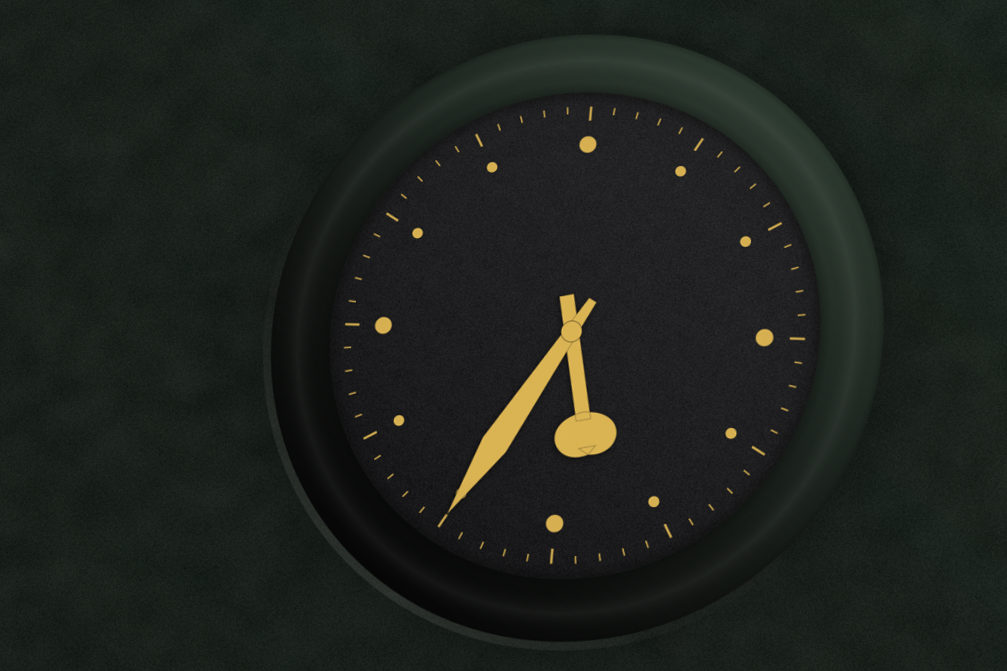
{"hour": 5, "minute": 35}
